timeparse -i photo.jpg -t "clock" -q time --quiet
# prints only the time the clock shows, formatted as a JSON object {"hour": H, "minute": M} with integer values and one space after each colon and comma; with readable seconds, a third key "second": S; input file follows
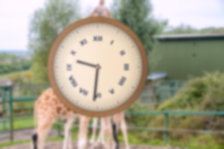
{"hour": 9, "minute": 31}
